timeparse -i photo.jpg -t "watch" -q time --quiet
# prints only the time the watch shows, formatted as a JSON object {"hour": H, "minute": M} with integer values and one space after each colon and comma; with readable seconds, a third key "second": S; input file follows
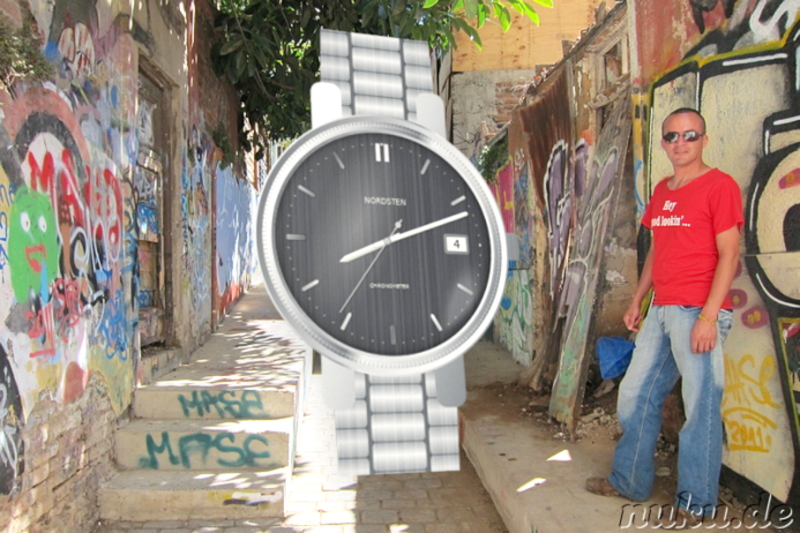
{"hour": 8, "minute": 11, "second": 36}
